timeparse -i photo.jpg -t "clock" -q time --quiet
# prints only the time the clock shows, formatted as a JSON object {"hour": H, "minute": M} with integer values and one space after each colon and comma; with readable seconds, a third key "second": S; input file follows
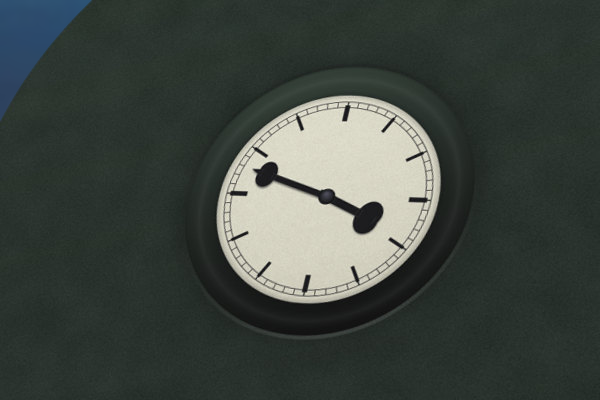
{"hour": 3, "minute": 48}
